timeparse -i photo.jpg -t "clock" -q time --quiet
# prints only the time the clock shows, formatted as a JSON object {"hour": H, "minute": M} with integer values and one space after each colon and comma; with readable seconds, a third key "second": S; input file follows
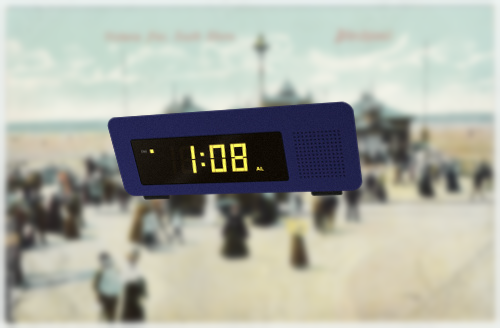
{"hour": 1, "minute": 8}
